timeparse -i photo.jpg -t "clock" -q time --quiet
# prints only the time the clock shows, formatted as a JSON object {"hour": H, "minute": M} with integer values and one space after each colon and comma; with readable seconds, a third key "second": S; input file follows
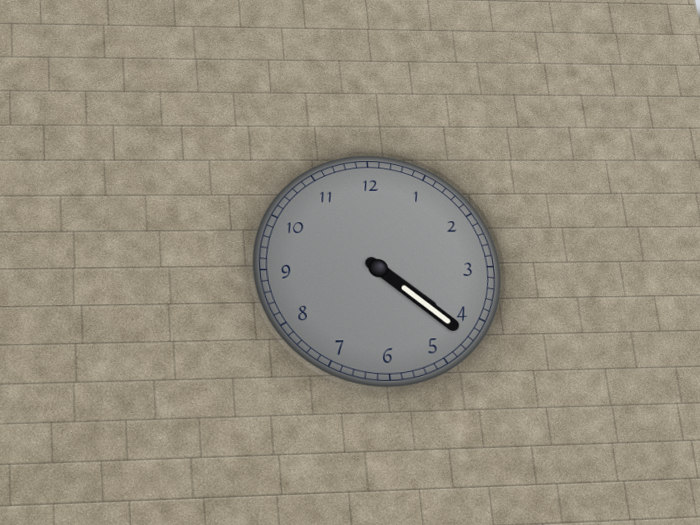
{"hour": 4, "minute": 22}
